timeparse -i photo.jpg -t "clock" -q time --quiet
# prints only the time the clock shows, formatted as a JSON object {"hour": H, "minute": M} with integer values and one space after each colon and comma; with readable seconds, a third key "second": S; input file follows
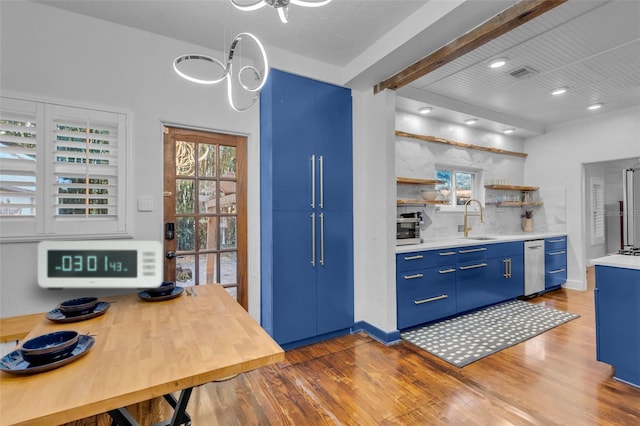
{"hour": 3, "minute": 1}
